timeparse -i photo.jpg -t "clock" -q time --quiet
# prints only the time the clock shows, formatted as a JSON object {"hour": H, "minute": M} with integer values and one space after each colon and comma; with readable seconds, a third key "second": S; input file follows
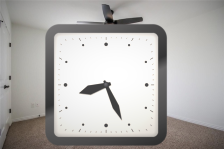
{"hour": 8, "minute": 26}
